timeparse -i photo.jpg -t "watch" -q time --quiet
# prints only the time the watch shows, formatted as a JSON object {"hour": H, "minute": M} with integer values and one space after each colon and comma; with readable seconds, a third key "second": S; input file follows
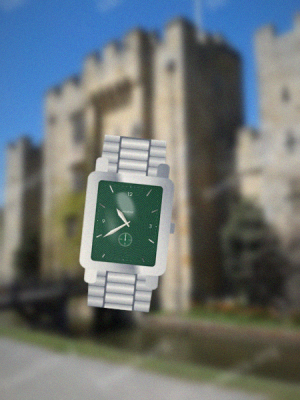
{"hour": 10, "minute": 39}
